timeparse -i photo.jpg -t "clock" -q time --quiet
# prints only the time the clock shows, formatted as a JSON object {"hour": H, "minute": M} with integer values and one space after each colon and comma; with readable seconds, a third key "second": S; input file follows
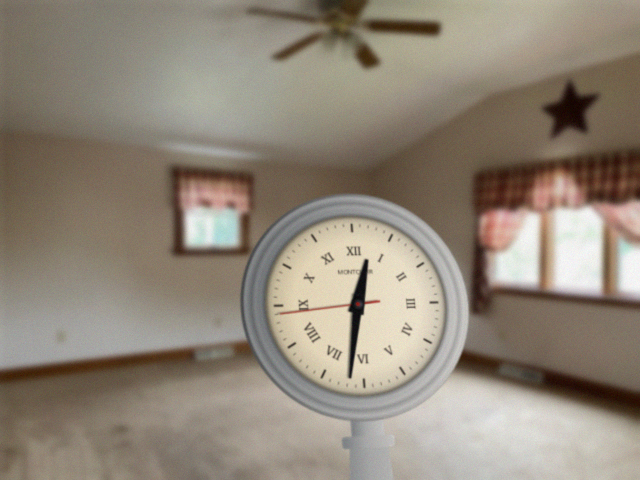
{"hour": 12, "minute": 31, "second": 44}
